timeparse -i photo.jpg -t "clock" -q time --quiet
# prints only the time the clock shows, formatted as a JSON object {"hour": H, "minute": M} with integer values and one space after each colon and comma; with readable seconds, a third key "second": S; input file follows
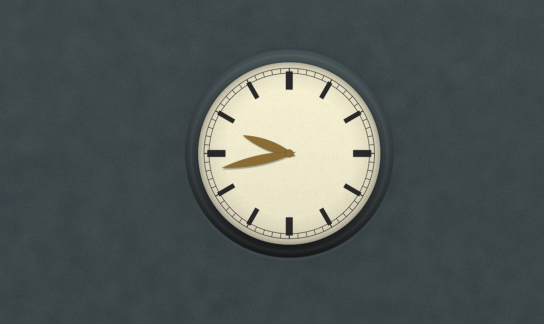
{"hour": 9, "minute": 43}
